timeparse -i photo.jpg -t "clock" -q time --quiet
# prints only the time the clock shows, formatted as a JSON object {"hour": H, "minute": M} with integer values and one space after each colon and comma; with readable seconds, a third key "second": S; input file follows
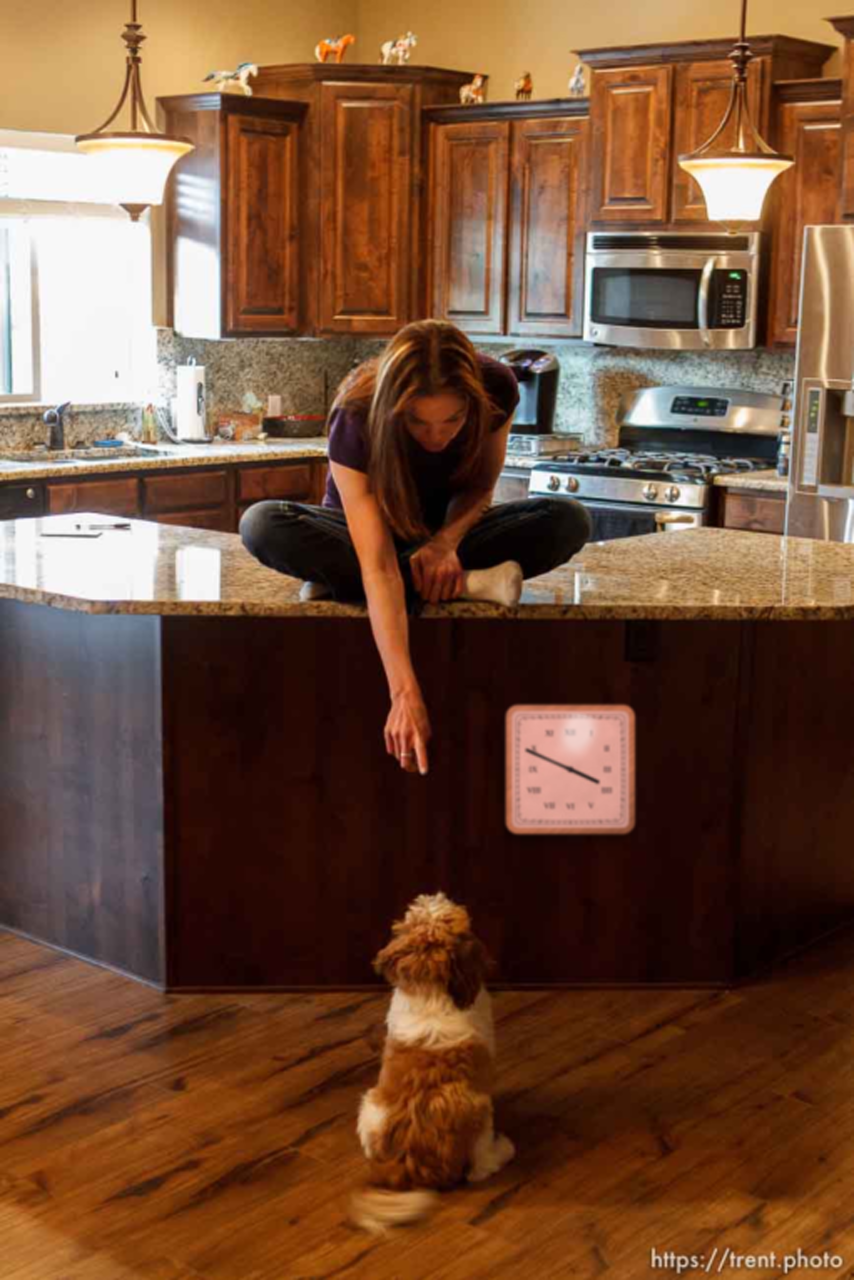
{"hour": 3, "minute": 49}
